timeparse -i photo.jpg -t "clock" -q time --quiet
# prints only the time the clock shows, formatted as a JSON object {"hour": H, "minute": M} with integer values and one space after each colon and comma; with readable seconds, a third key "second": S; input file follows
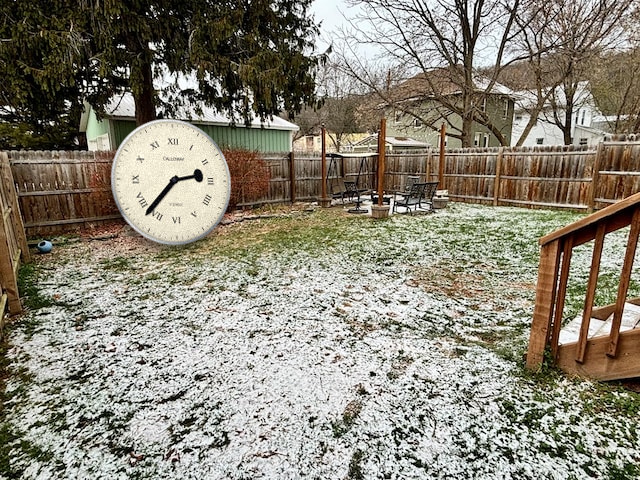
{"hour": 2, "minute": 37}
